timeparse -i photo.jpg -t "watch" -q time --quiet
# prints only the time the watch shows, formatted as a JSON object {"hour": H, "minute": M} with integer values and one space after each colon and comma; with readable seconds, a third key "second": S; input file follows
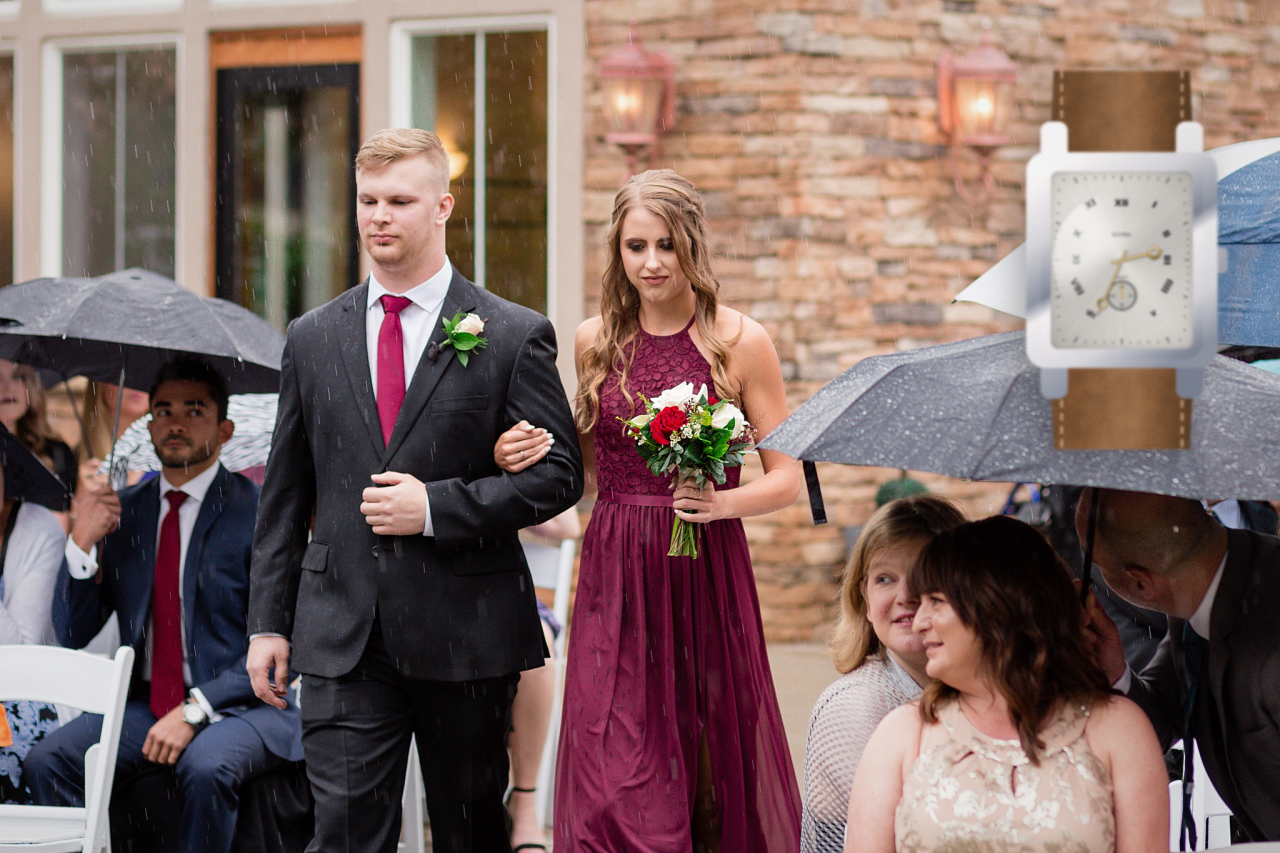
{"hour": 2, "minute": 34}
